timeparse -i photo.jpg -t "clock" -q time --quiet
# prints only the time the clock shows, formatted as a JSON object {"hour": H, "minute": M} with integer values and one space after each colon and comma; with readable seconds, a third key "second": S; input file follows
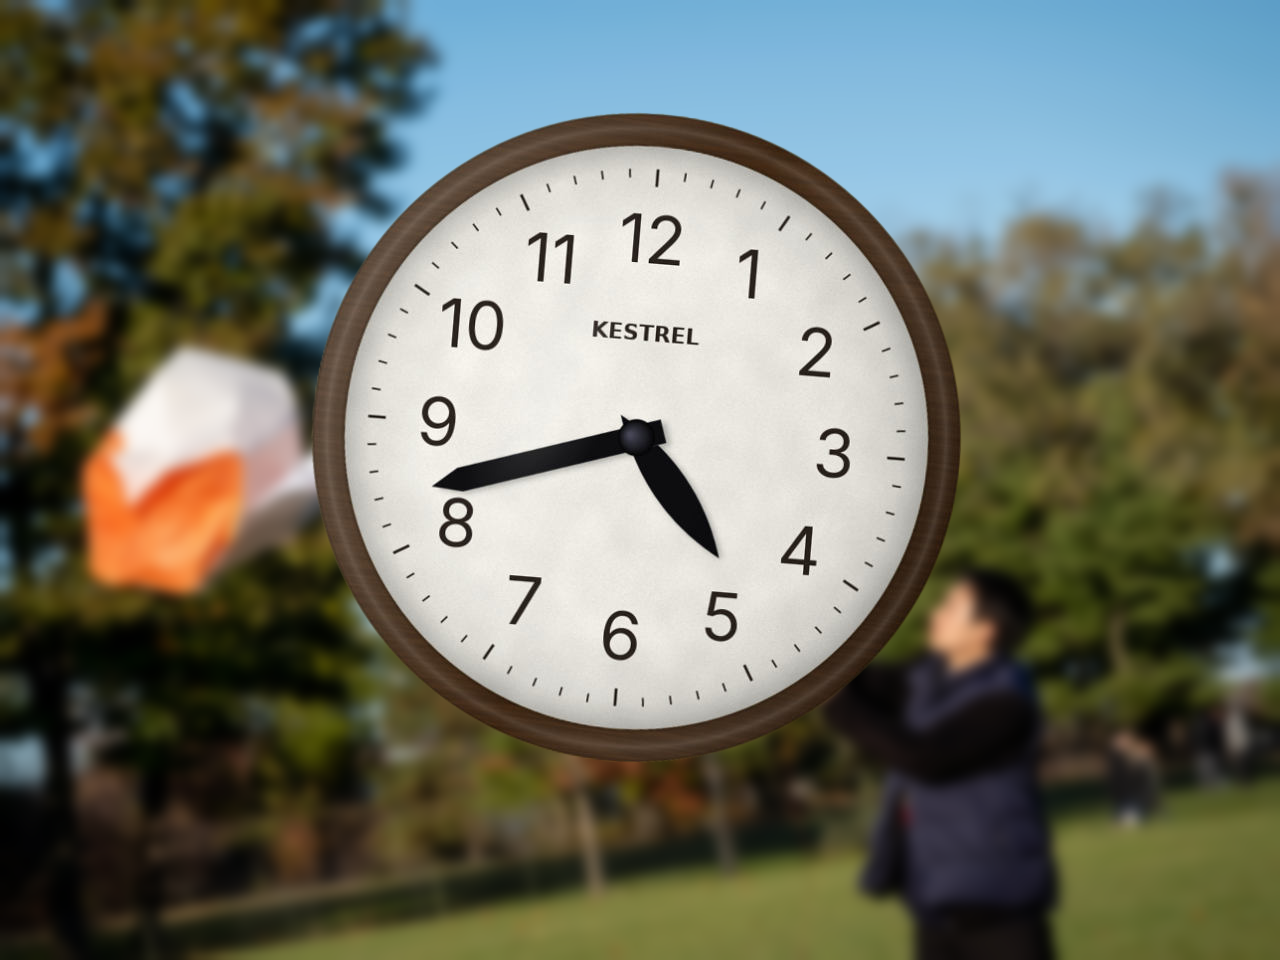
{"hour": 4, "minute": 42}
